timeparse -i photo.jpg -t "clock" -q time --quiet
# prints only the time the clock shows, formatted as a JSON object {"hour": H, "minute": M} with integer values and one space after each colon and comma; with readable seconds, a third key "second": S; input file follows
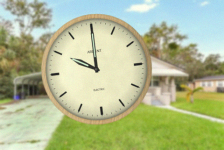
{"hour": 10, "minute": 0}
